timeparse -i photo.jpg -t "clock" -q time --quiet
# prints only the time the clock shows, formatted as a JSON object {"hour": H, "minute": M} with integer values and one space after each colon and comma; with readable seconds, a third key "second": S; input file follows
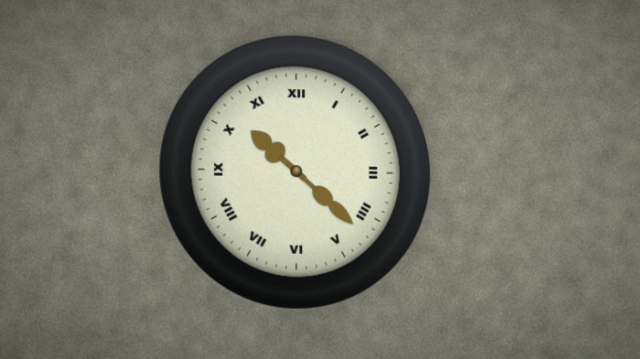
{"hour": 10, "minute": 22}
